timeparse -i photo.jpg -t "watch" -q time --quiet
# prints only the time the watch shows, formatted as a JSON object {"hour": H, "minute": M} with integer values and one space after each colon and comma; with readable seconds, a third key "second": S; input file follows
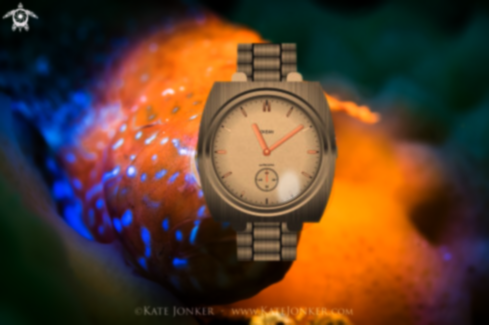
{"hour": 11, "minute": 9}
